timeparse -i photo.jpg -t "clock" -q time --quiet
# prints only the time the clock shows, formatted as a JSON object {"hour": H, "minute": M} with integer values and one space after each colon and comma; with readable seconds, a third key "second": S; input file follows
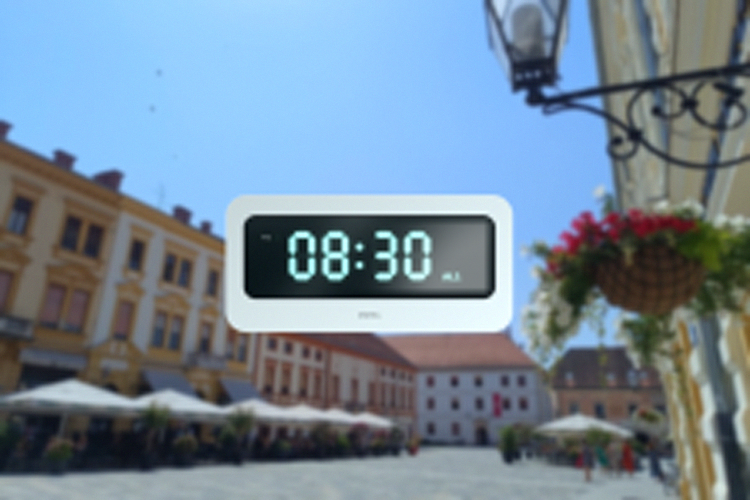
{"hour": 8, "minute": 30}
